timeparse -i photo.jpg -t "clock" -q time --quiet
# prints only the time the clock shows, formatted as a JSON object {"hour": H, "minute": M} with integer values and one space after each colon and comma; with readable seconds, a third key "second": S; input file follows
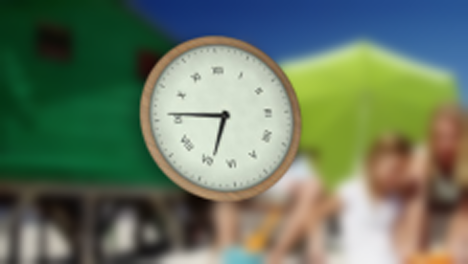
{"hour": 6, "minute": 46}
